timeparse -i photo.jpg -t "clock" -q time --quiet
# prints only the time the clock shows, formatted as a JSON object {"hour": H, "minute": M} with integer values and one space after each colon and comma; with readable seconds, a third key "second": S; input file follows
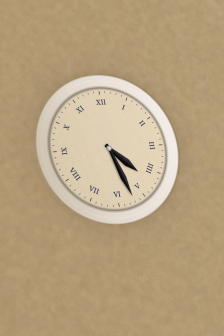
{"hour": 4, "minute": 27}
